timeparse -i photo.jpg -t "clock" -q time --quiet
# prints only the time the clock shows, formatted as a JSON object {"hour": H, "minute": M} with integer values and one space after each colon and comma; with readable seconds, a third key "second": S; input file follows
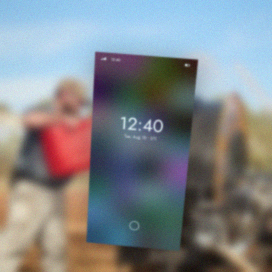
{"hour": 12, "minute": 40}
